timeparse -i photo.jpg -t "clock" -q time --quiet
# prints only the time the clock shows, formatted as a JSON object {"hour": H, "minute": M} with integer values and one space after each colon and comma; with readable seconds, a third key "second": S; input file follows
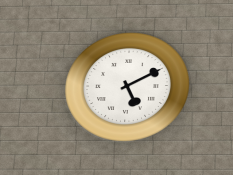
{"hour": 5, "minute": 10}
